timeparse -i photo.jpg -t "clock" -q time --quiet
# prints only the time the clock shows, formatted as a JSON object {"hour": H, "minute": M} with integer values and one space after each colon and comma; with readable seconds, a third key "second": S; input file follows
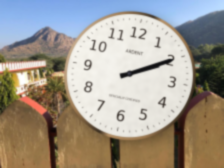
{"hour": 2, "minute": 10}
